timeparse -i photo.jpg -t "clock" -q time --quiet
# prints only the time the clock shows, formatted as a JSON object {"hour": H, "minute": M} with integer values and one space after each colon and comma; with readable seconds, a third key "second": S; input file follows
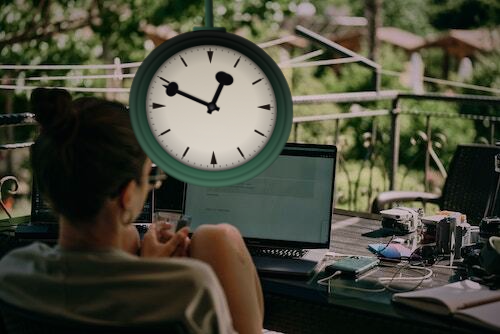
{"hour": 12, "minute": 49}
